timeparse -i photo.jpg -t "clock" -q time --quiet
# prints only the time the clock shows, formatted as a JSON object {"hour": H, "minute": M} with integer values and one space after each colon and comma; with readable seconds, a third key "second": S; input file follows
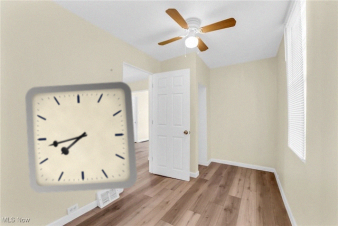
{"hour": 7, "minute": 43}
